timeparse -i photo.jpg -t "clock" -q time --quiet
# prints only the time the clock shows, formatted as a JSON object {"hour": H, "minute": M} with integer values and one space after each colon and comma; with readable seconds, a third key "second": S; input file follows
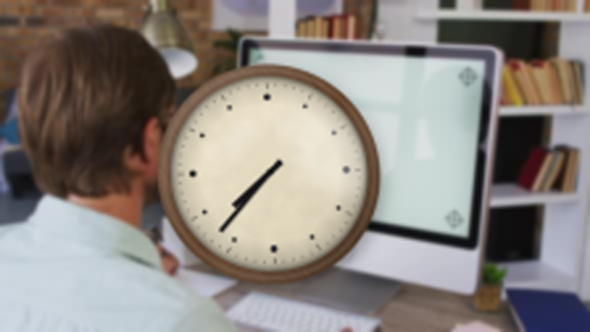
{"hour": 7, "minute": 37}
